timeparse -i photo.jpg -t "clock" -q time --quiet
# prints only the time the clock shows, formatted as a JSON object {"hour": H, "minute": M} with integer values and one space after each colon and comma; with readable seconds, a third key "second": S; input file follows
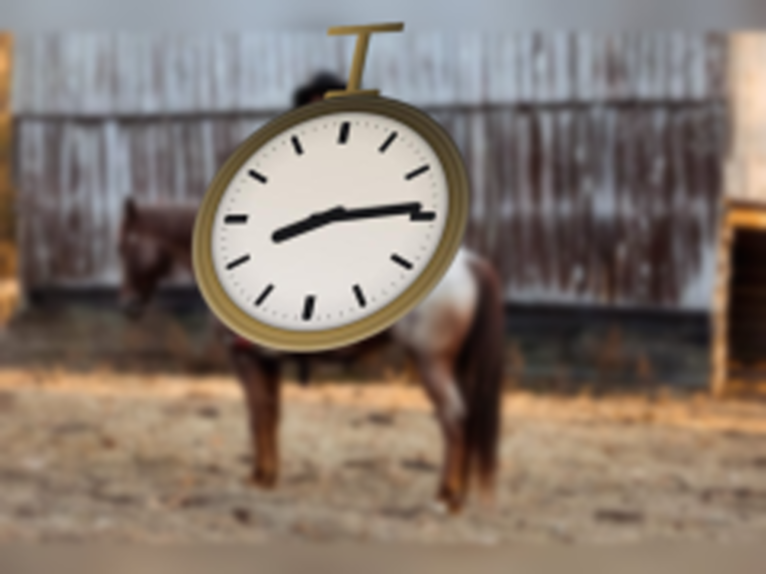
{"hour": 8, "minute": 14}
